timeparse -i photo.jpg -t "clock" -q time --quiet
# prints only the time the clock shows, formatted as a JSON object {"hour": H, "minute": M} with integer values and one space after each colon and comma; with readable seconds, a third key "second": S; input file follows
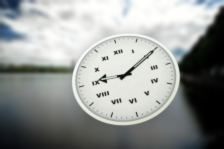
{"hour": 9, "minute": 10}
